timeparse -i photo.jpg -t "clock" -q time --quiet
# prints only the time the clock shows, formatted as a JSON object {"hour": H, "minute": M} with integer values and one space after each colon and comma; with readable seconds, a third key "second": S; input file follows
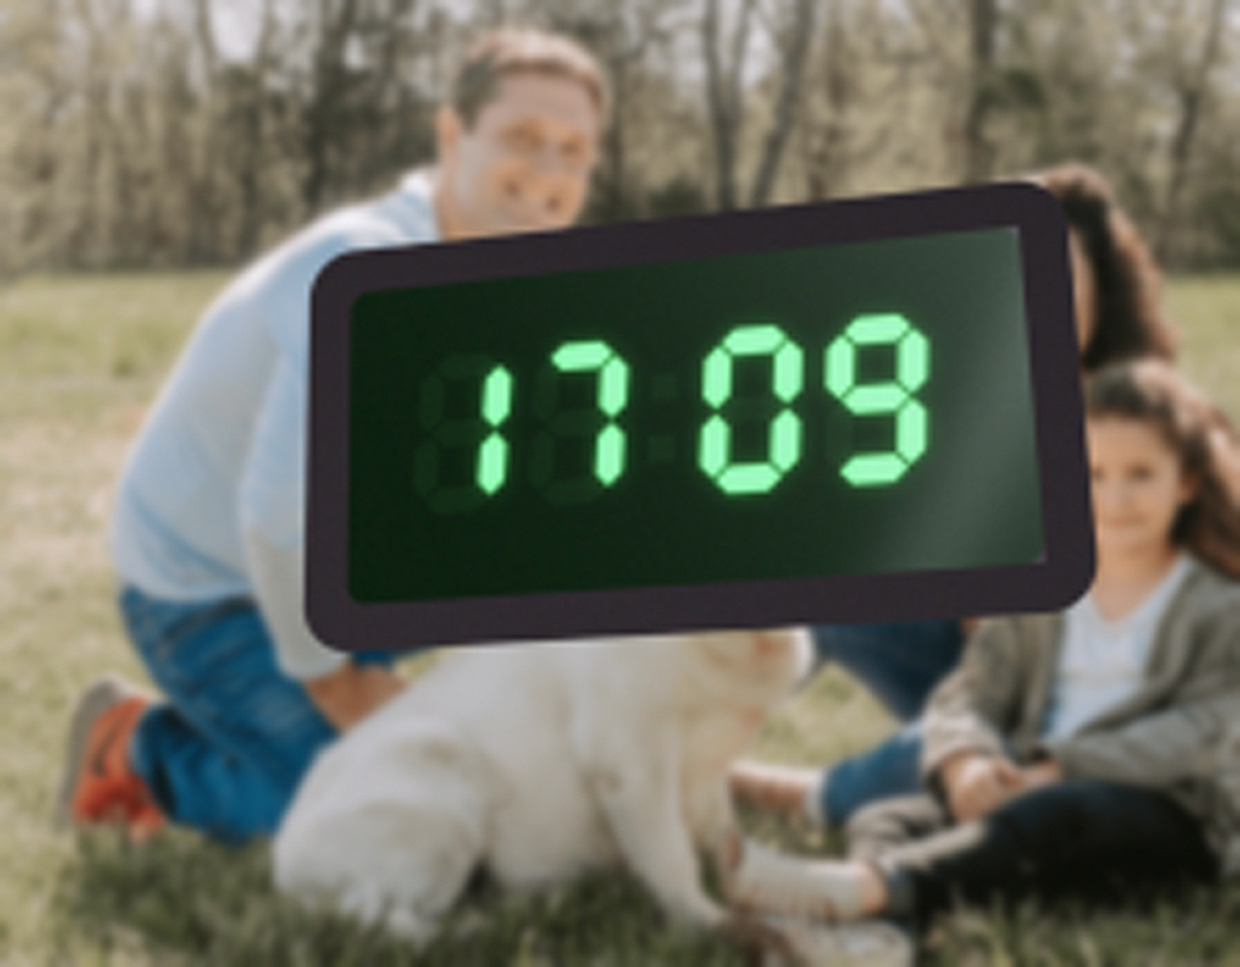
{"hour": 17, "minute": 9}
